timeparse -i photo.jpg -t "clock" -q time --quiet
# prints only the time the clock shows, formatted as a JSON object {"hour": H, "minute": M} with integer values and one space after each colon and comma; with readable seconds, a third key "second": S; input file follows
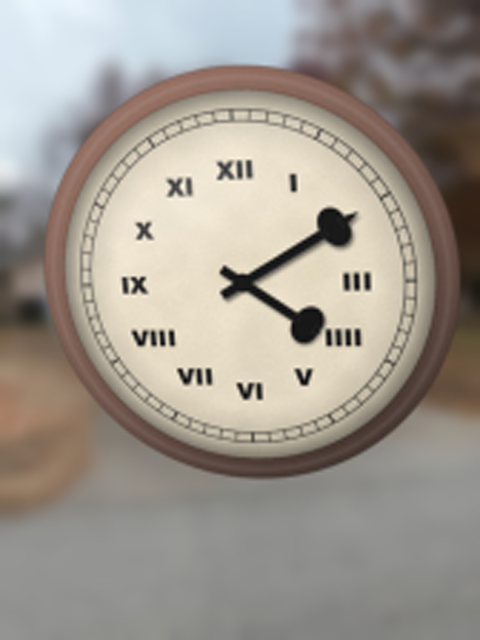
{"hour": 4, "minute": 10}
